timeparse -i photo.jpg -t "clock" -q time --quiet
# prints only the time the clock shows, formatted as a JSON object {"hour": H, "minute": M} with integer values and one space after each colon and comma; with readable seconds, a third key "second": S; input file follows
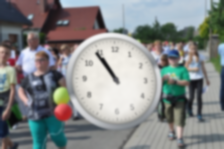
{"hour": 10, "minute": 54}
